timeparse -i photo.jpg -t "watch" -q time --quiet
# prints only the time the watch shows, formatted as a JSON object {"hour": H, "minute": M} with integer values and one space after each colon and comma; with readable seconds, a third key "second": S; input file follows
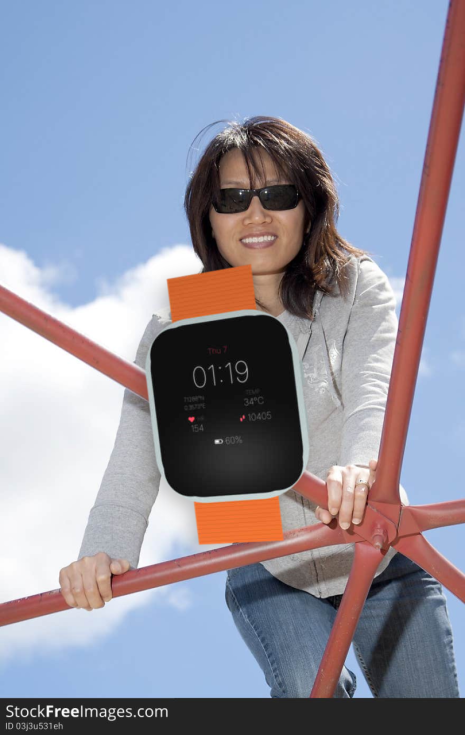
{"hour": 1, "minute": 19}
